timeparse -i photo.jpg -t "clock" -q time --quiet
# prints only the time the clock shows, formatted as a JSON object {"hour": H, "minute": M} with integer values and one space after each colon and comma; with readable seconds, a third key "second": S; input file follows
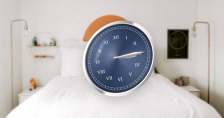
{"hour": 3, "minute": 15}
